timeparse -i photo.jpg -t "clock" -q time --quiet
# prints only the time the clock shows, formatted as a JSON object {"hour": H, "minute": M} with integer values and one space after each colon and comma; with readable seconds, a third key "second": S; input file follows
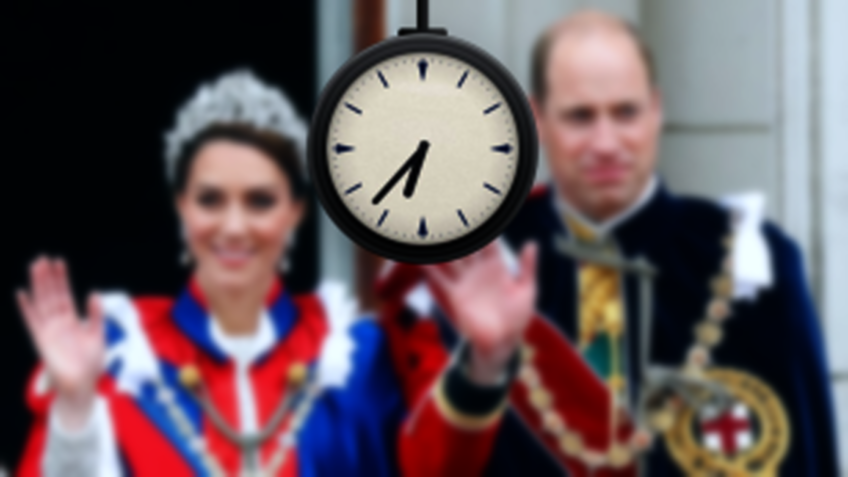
{"hour": 6, "minute": 37}
